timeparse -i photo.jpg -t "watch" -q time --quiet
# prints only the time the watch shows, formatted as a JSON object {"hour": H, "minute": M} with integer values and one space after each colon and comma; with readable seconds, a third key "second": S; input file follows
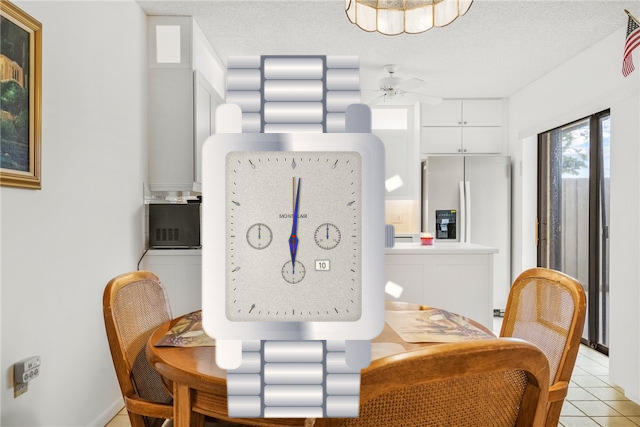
{"hour": 6, "minute": 1}
